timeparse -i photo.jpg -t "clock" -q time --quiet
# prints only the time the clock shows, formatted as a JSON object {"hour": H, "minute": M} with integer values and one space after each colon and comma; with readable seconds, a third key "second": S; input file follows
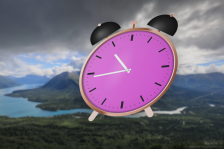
{"hour": 10, "minute": 44}
